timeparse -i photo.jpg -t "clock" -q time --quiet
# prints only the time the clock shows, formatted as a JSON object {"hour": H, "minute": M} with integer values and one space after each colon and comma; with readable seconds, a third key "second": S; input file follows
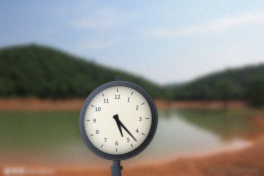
{"hour": 5, "minute": 23}
